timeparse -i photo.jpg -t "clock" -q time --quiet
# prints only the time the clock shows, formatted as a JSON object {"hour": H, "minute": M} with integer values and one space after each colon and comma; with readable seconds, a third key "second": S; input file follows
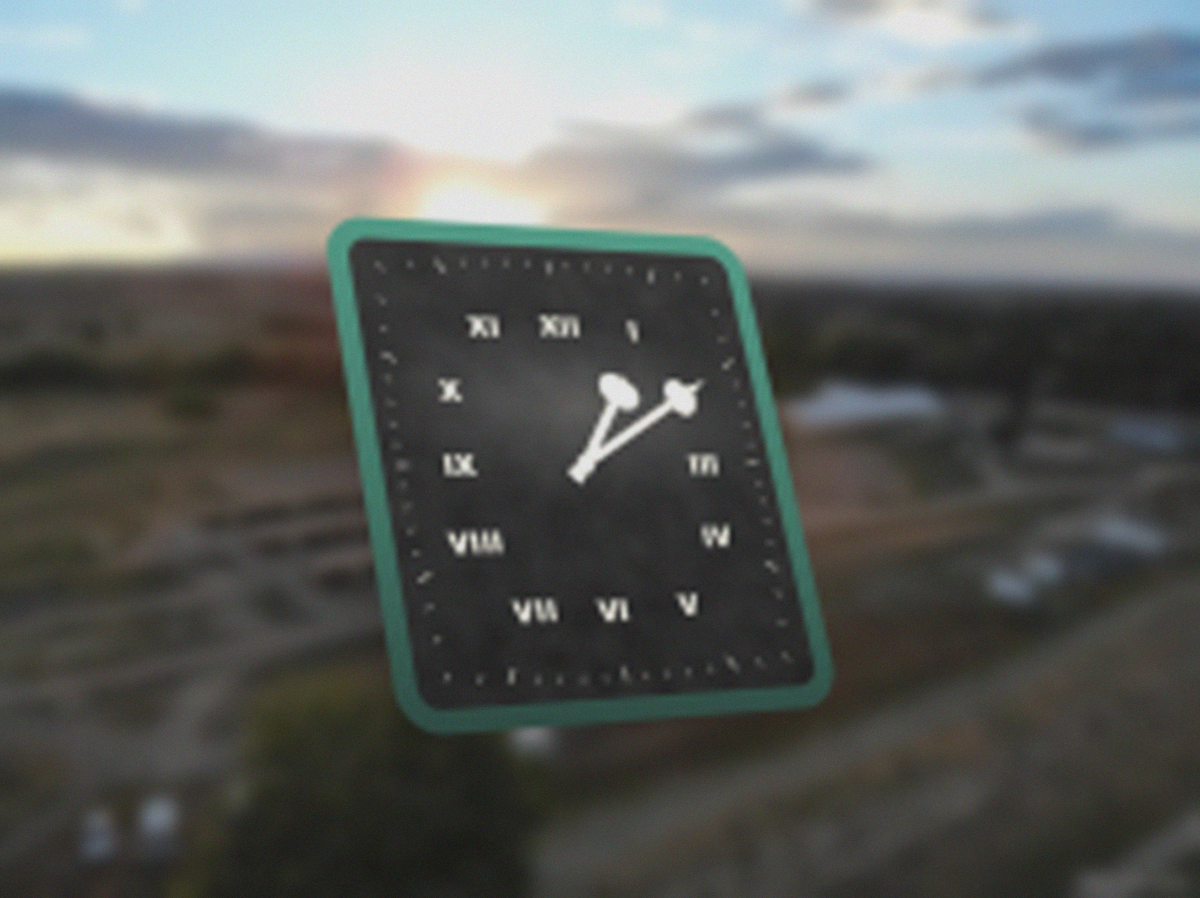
{"hour": 1, "minute": 10}
